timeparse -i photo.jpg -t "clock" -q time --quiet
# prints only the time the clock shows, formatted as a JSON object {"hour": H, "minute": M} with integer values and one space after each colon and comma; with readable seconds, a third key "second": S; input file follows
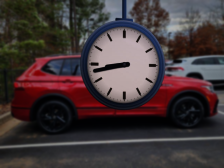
{"hour": 8, "minute": 43}
